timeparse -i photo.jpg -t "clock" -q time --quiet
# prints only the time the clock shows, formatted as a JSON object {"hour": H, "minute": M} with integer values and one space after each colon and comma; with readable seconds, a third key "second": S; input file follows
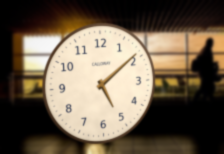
{"hour": 5, "minute": 9}
